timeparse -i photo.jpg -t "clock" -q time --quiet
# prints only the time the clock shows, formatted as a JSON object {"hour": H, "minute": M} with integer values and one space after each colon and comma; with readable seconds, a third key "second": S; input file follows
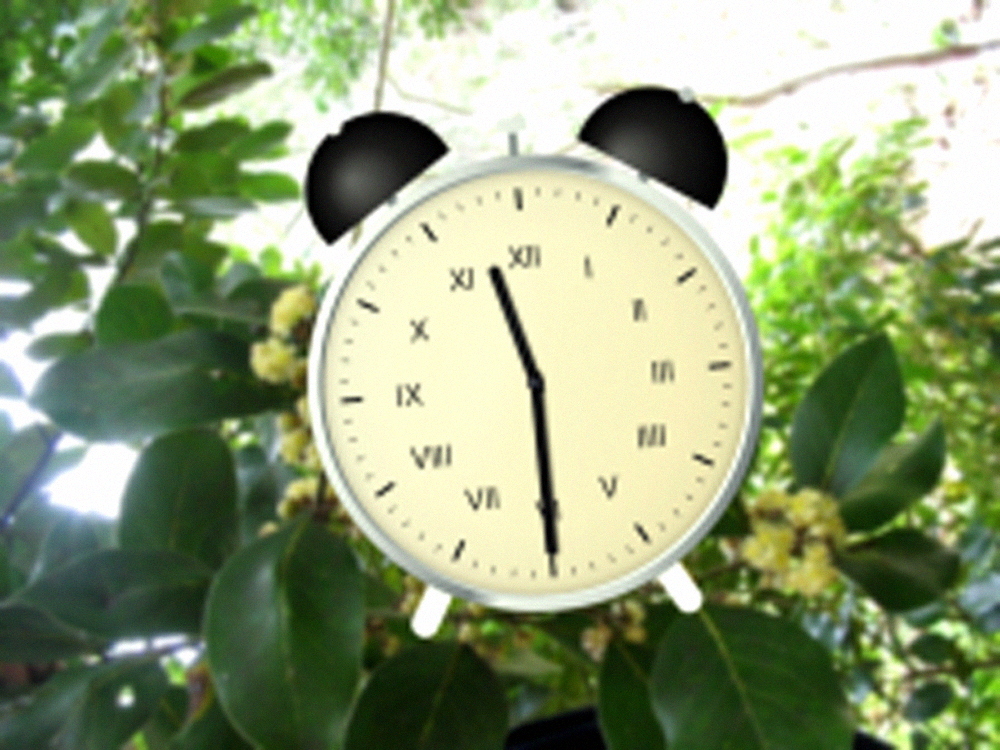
{"hour": 11, "minute": 30}
